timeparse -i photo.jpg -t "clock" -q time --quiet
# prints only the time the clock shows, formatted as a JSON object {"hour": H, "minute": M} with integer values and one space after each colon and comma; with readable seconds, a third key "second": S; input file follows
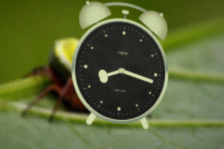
{"hour": 8, "minute": 17}
